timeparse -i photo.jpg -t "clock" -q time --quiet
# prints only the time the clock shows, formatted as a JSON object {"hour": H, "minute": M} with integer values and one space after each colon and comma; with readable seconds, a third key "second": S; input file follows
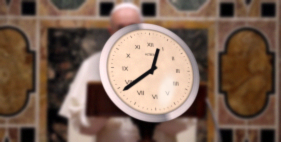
{"hour": 12, "minute": 39}
